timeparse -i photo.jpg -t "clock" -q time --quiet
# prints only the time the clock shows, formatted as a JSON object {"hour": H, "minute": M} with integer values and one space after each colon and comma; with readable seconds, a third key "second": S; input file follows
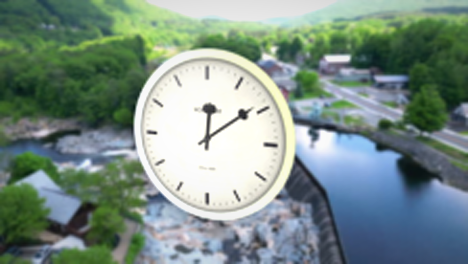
{"hour": 12, "minute": 9}
